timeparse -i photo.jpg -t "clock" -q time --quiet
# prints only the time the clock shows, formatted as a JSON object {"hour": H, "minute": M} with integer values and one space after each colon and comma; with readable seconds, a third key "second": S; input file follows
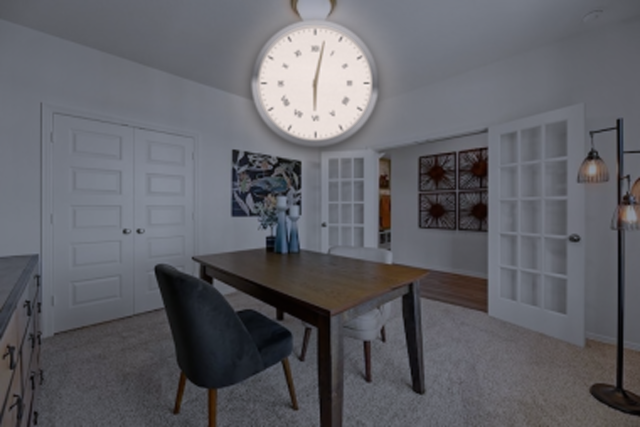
{"hour": 6, "minute": 2}
